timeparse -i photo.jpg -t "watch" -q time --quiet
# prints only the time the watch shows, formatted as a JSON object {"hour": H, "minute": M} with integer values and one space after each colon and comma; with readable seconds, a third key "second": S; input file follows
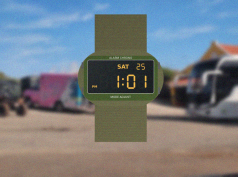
{"hour": 1, "minute": 1}
